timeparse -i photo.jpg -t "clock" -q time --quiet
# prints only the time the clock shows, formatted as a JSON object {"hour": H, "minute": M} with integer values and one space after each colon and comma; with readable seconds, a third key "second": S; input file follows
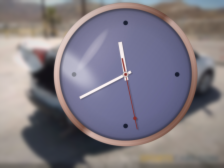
{"hour": 11, "minute": 40, "second": 28}
